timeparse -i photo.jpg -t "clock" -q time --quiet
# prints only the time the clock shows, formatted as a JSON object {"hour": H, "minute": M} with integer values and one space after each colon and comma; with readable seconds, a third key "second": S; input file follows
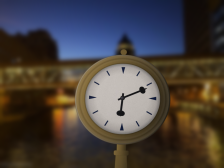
{"hour": 6, "minute": 11}
